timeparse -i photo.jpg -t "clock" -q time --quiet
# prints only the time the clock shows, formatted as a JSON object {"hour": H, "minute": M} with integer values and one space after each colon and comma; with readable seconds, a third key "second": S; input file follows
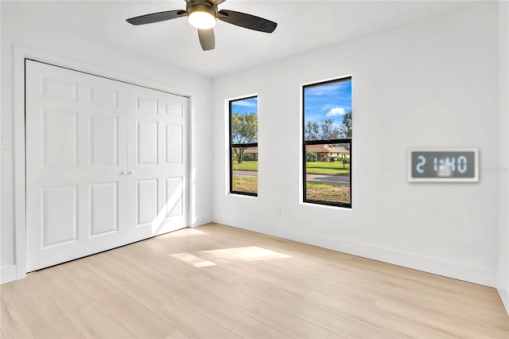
{"hour": 21, "minute": 40}
